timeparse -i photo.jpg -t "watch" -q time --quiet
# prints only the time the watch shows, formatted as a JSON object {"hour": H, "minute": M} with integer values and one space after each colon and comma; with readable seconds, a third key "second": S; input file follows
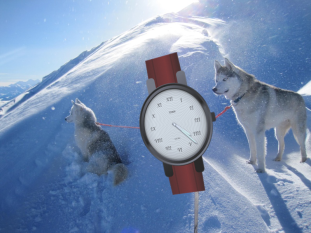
{"hour": 4, "minute": 23}
